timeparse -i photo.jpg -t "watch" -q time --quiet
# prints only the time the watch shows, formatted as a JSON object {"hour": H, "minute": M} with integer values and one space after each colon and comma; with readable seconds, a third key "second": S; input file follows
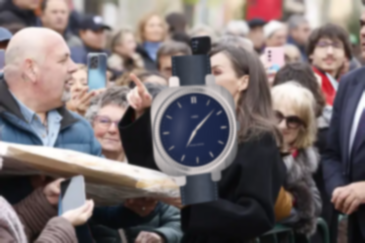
{"hour": 7, "minute": 8}
